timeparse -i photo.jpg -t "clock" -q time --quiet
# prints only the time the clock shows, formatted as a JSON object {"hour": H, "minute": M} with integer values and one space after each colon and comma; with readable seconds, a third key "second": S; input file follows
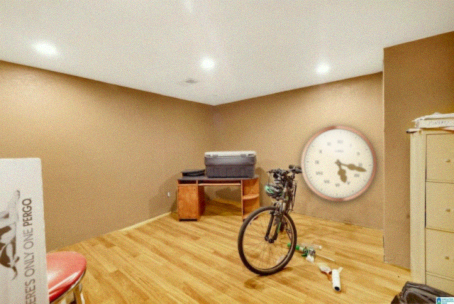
{"hour": 5, "minute": 17}
